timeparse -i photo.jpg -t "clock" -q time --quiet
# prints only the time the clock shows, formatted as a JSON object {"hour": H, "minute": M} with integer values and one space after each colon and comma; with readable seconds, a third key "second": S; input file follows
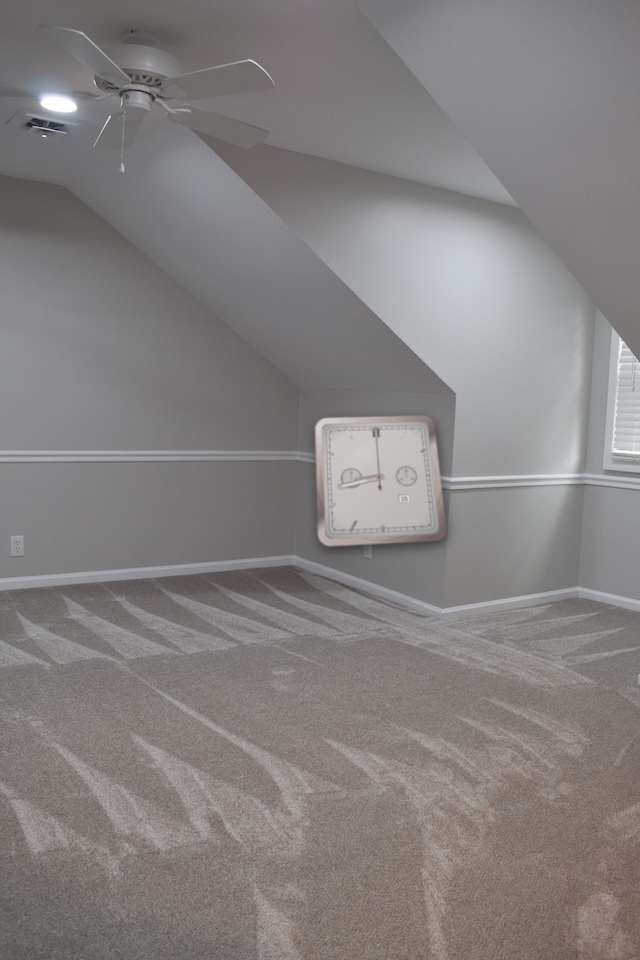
{"hour": 8, "minute": 43}
